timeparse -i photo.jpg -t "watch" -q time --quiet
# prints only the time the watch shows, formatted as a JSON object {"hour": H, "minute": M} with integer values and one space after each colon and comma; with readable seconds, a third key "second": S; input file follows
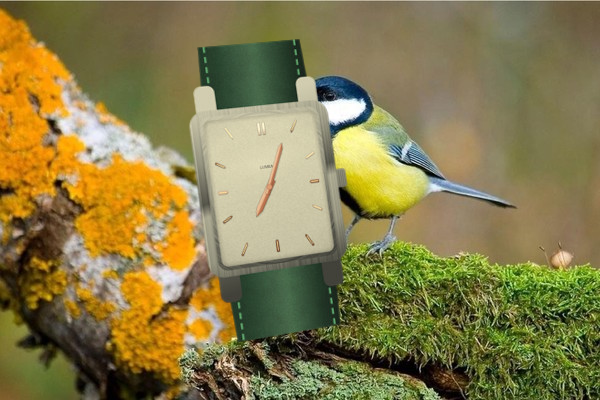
{"hour": 7, "minute": 4}
